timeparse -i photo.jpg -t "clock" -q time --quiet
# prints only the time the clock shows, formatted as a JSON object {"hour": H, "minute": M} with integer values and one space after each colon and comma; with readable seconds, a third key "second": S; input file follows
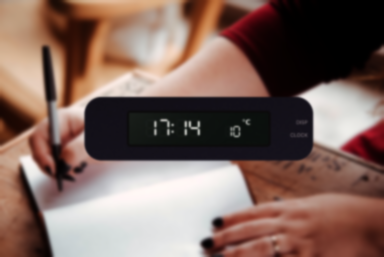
{"hour": 17, "minute": 14}
